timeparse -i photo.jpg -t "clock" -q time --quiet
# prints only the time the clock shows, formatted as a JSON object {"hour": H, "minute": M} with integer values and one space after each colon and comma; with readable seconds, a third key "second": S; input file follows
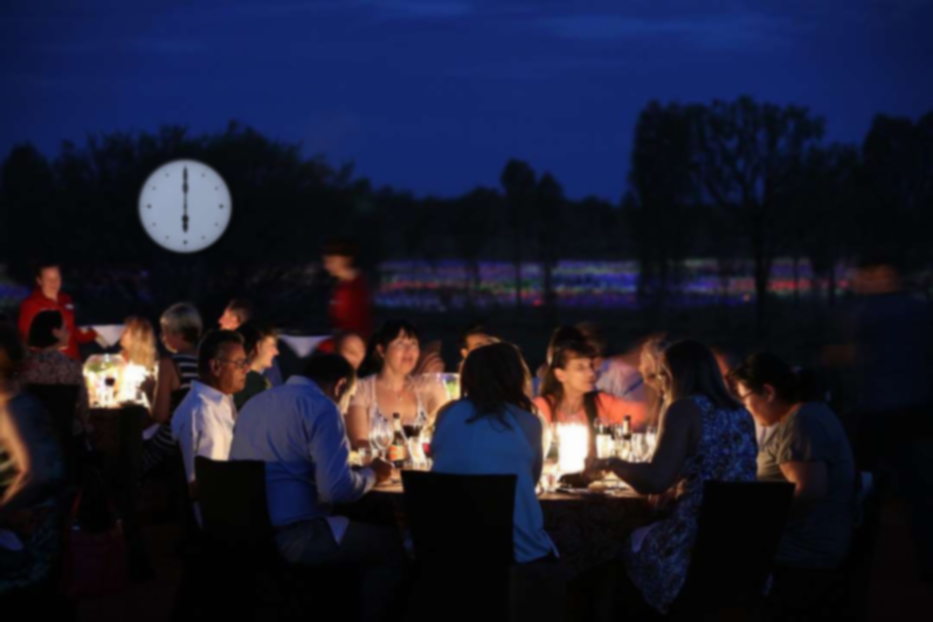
{"hour": 6, "minute": 0}
